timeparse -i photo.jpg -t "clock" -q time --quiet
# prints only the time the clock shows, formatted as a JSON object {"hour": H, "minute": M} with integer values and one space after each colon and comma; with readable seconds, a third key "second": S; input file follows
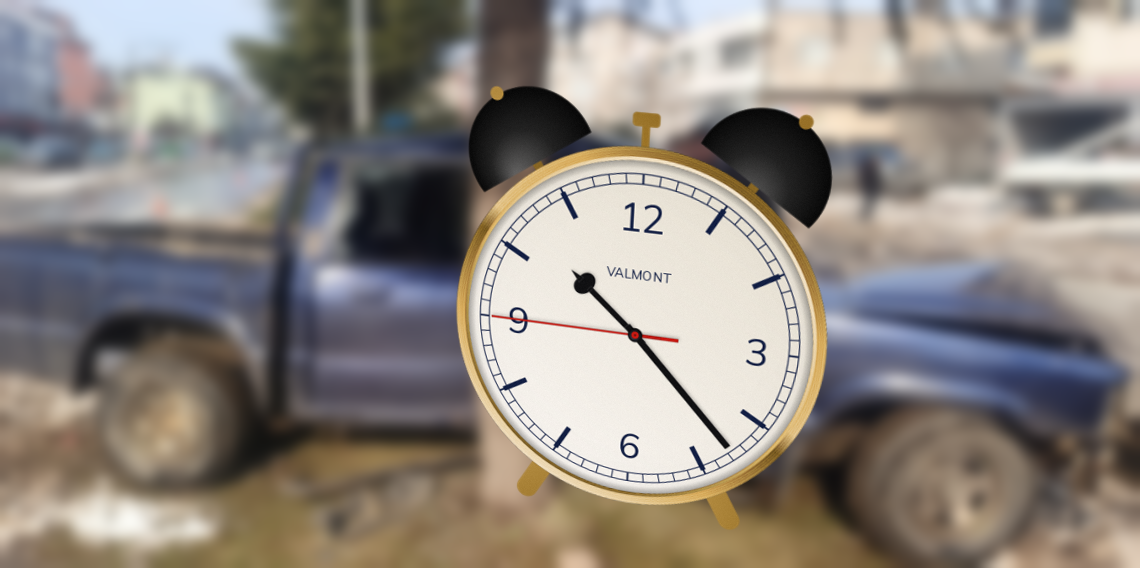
{"hour": 10, "minute": 22, "second": 45}
